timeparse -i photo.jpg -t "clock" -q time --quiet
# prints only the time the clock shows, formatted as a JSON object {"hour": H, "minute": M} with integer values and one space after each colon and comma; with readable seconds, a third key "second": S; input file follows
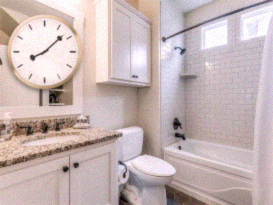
{"hour": 8, "minute": 8}
